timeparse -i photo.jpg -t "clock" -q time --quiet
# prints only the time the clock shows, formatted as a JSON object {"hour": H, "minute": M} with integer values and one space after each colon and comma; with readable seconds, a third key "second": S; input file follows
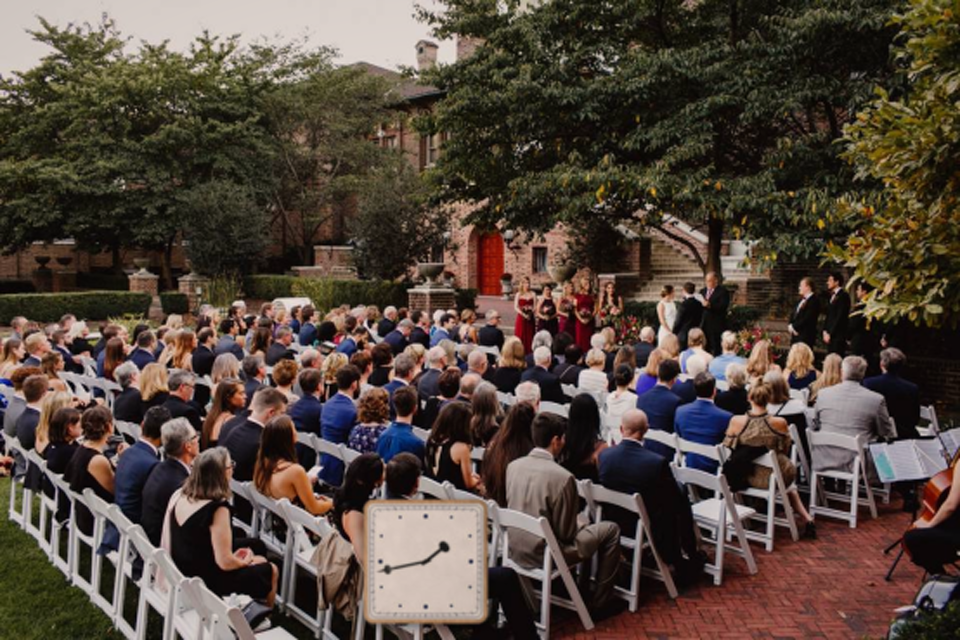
{"hour": 1, "minute": 43}
